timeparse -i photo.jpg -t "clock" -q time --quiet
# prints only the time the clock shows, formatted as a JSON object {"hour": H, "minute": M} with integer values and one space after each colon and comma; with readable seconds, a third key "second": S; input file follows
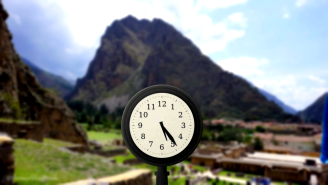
{"hour": 5, "minute": 24}
